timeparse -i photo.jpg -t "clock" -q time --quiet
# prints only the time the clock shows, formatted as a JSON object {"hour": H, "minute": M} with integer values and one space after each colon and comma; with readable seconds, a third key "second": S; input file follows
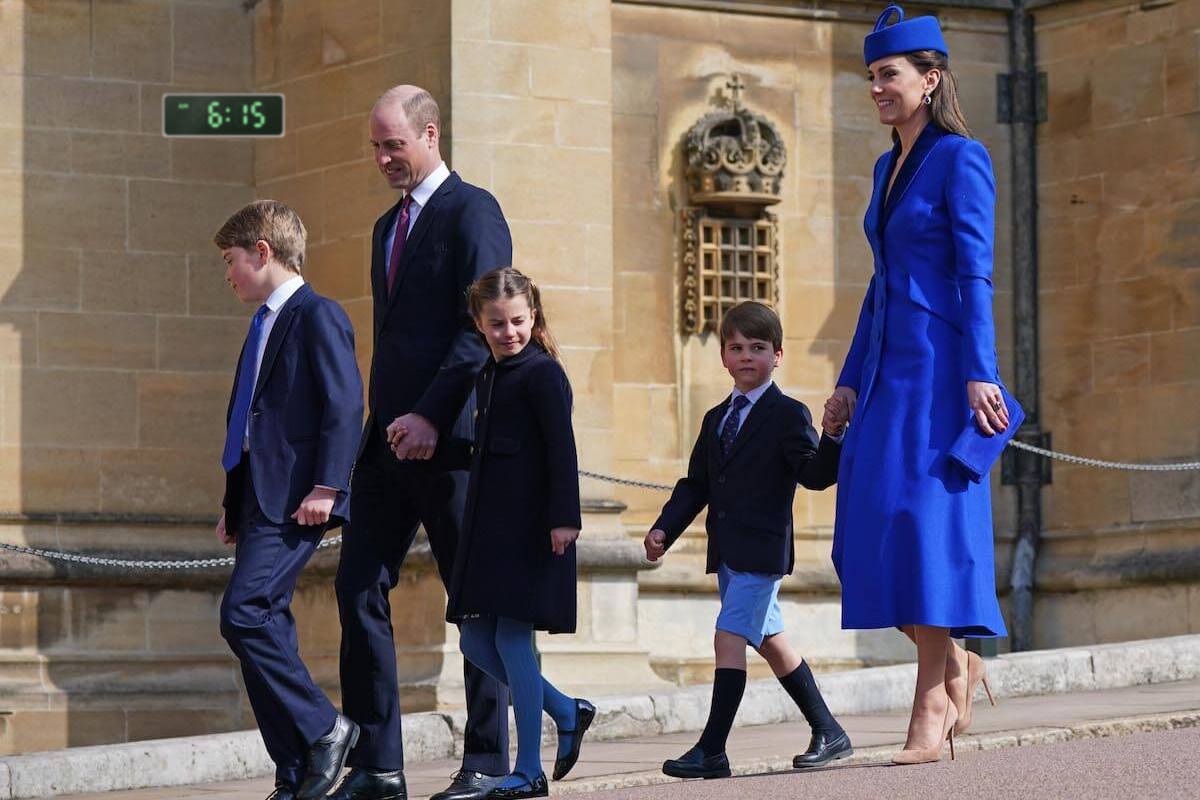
{"hour": 6, "minute": 15}
